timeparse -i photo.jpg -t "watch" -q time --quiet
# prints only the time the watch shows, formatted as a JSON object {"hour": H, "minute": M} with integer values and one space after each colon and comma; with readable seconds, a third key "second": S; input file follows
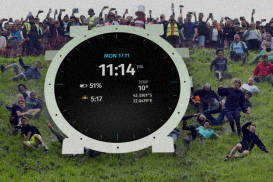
{"hour": 11, "minute": 14}
